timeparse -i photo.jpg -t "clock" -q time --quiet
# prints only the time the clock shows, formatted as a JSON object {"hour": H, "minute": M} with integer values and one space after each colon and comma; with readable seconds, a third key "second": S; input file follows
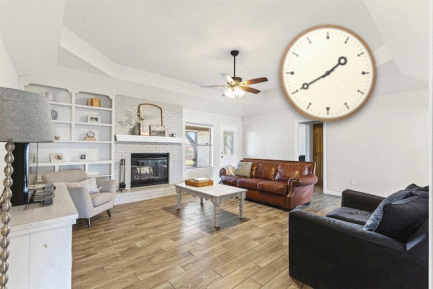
{"hour": 1, "minute": 40}
